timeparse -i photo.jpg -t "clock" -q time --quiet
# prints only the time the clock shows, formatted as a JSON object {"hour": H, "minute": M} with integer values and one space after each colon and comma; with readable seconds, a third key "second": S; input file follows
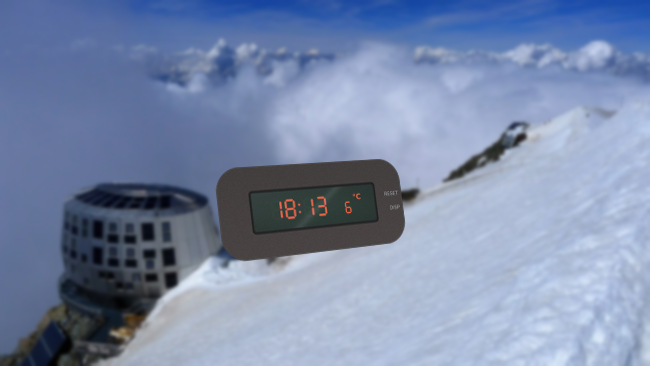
{"hour": 18, "minute": 13}
